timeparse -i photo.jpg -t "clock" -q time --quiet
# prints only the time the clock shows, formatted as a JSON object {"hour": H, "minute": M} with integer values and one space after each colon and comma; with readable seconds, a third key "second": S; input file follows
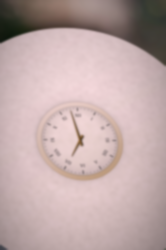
{"hour": 6, "minute": 58}
